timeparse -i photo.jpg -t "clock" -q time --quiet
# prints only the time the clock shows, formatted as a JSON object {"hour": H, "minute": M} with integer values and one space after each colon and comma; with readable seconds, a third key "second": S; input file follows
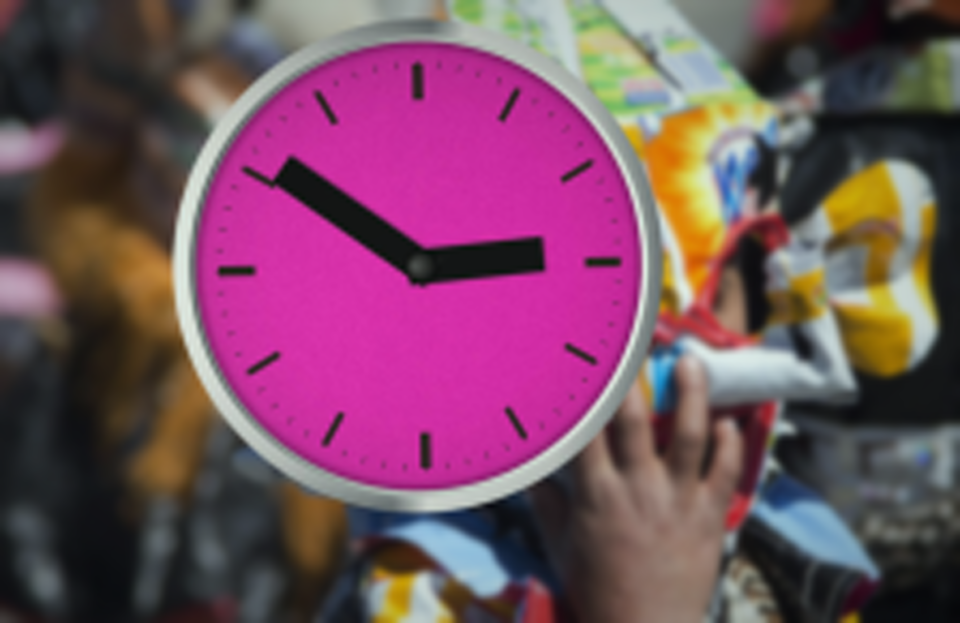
{"hour": 2, "minute": 51}
